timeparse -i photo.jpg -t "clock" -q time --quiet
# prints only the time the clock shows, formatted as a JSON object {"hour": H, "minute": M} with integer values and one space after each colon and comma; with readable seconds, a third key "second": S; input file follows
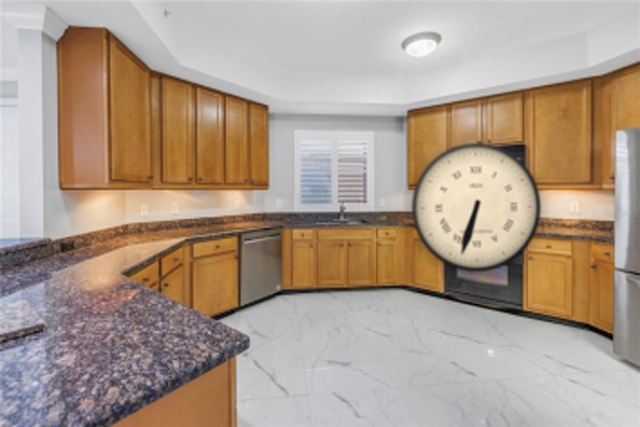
{"hour": 6, "minute": 33}
